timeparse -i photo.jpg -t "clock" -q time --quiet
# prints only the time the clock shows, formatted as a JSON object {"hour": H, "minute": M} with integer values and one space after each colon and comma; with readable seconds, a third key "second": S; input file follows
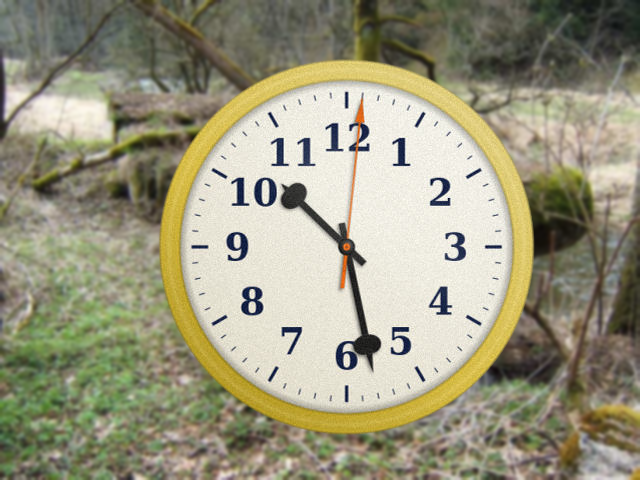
{"hour": 10, "minute": 28, "second": 1}
